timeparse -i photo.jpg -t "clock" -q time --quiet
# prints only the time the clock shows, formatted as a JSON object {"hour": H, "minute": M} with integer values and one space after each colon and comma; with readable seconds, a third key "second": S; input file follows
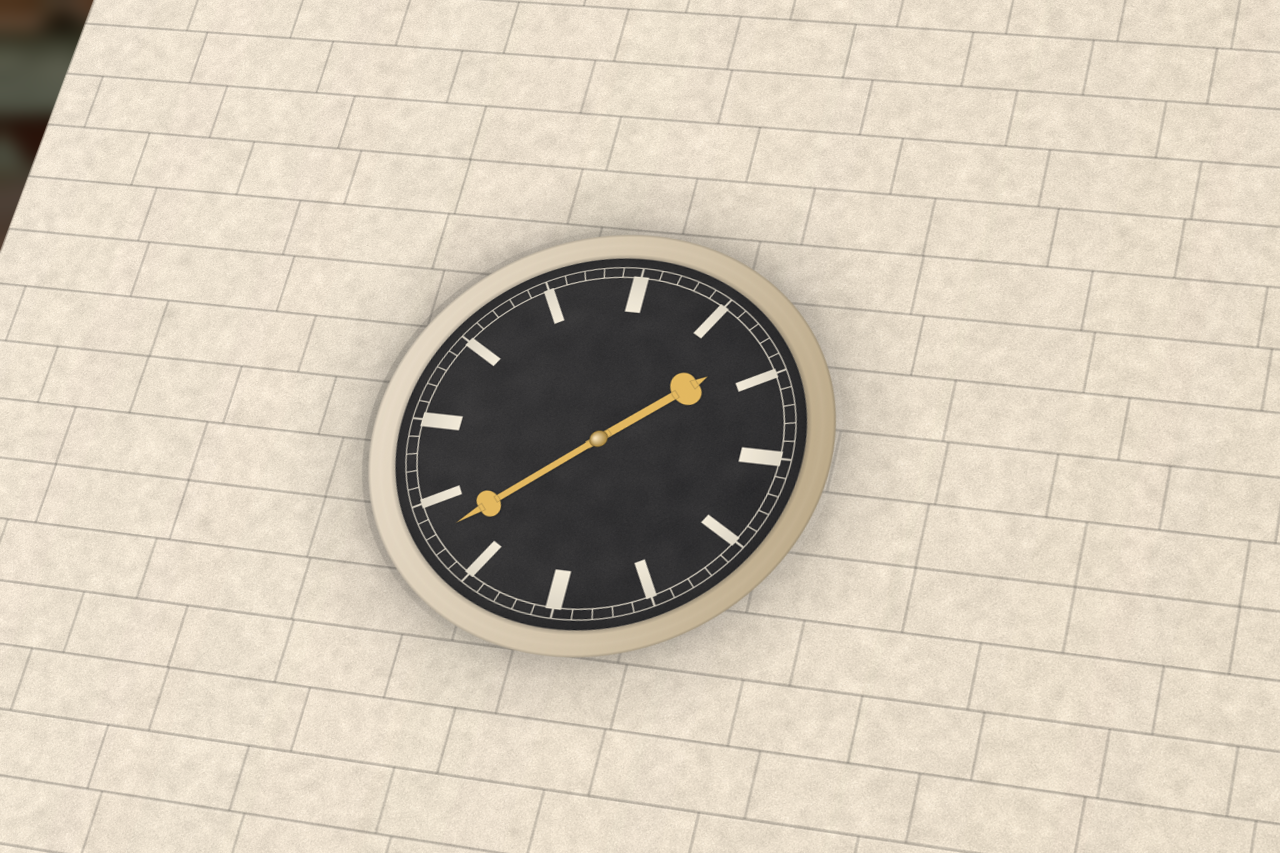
{"hour": 1, "minute": 38}
